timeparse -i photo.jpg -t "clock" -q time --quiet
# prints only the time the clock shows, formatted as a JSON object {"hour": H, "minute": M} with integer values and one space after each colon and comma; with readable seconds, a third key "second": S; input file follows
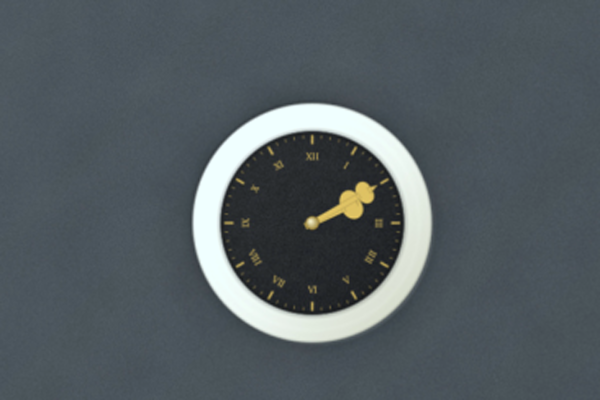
{"hour": 2, "minute": 10}
